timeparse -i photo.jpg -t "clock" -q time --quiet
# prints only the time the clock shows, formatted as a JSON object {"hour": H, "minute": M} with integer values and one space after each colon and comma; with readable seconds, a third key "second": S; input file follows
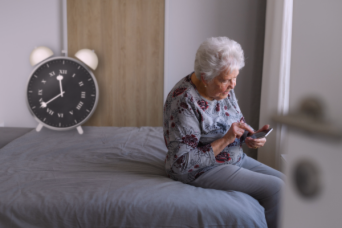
{"hour": 11, "minute": 39}
